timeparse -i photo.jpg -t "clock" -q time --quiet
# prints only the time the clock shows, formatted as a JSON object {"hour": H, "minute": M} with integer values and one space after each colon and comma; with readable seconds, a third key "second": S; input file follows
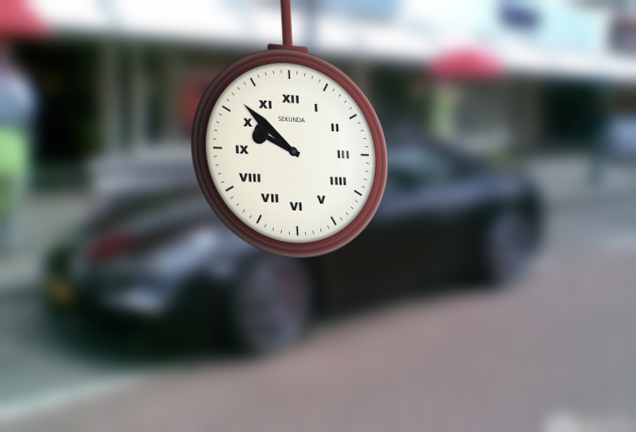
{"hour": 9, "minute": 52}
